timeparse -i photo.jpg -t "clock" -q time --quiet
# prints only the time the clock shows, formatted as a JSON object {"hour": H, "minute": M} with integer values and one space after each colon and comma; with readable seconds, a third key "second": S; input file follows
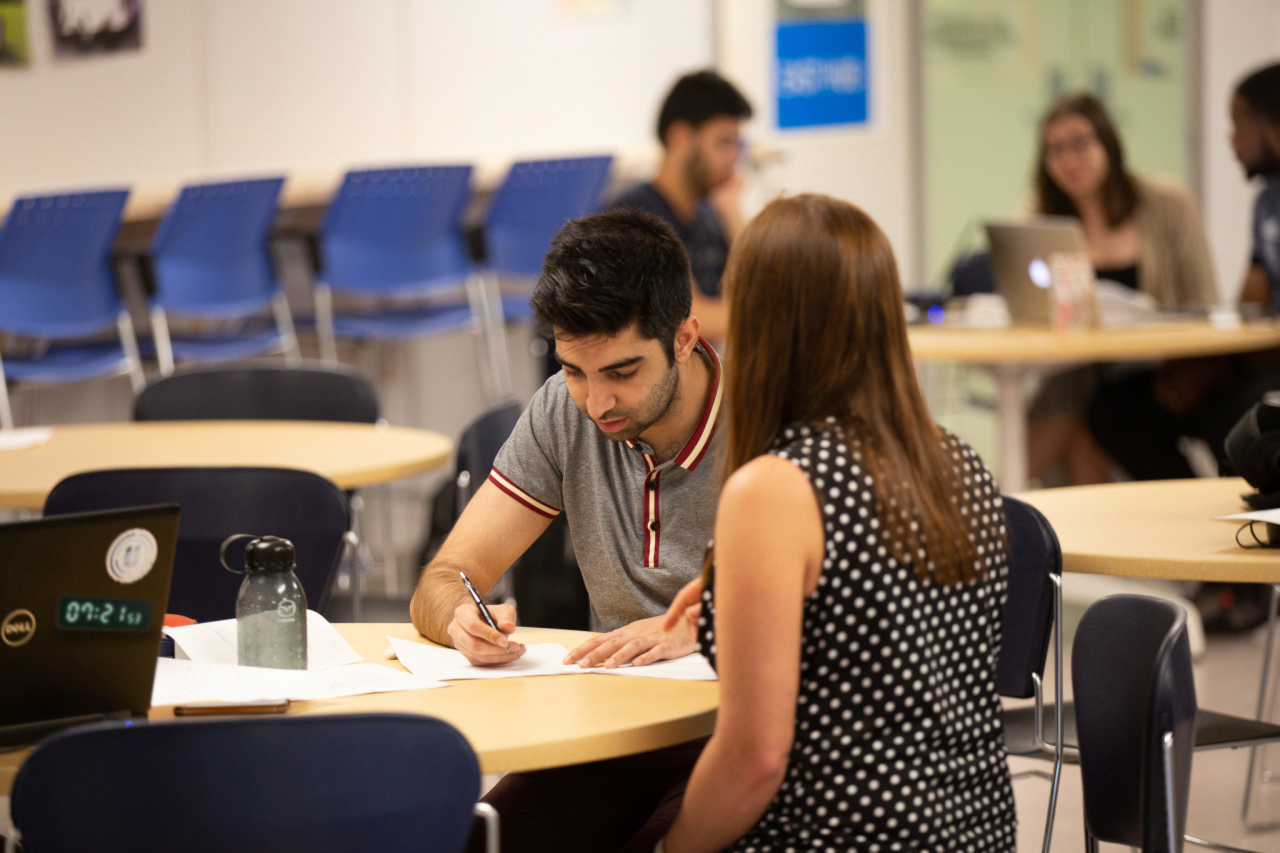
{"hour": 7, "minute": 21}
